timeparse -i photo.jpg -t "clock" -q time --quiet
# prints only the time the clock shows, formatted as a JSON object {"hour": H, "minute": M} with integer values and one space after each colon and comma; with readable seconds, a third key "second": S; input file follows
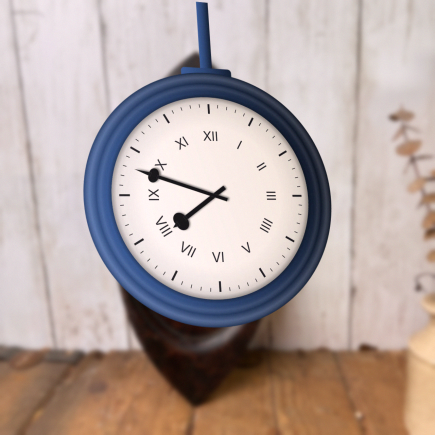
{"hour": 7, "minute": 48}
